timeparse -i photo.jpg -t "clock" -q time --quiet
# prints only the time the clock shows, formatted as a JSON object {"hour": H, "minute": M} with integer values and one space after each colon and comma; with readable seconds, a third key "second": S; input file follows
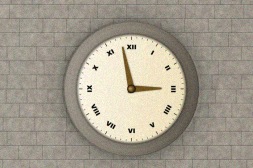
{"hour": 2, "minute": 58}
